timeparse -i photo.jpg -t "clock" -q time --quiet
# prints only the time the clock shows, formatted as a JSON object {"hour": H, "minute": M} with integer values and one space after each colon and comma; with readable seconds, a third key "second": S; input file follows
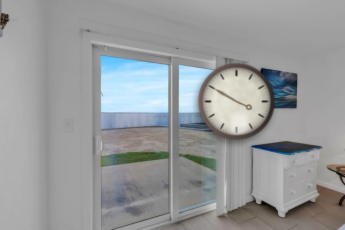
{"hour": 3, "minute": 50}
